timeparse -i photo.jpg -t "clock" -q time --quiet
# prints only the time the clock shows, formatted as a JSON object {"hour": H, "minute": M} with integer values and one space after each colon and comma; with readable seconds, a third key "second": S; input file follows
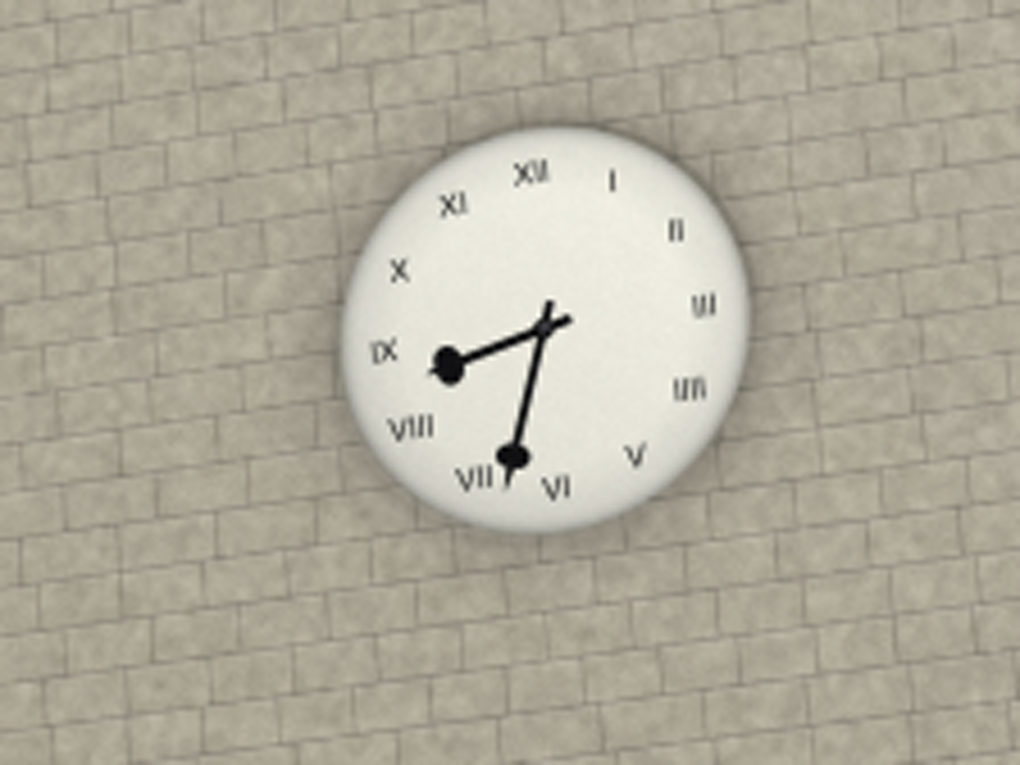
{"hour": 8, "minute": 33}
